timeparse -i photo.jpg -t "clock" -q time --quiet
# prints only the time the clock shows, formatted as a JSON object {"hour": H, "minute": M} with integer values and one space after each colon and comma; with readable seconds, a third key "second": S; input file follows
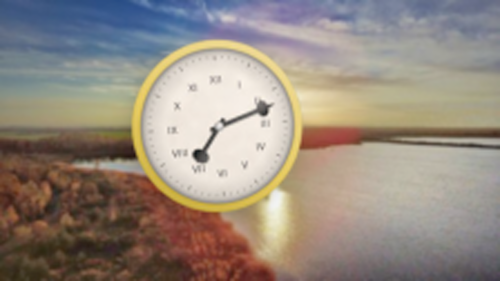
{"hour": 7, "minute": 12}
